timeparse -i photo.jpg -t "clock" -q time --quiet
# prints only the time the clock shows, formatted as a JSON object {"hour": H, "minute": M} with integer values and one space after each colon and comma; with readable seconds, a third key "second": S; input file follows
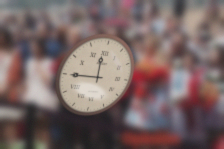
{"hour": 11, "minute": 45}
